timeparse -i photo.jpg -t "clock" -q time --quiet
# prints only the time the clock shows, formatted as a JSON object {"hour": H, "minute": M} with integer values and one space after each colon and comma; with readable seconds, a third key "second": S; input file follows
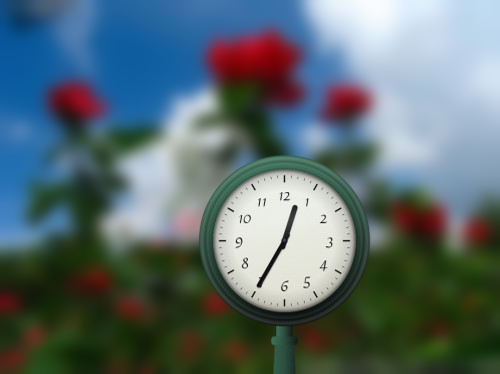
{"hour": 12, "minute": 35}
